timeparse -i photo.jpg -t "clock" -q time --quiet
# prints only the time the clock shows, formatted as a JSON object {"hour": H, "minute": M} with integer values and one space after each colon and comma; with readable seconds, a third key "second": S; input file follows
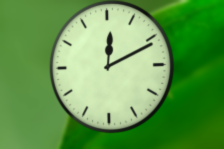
{"hour": 12, "minute": 11}
